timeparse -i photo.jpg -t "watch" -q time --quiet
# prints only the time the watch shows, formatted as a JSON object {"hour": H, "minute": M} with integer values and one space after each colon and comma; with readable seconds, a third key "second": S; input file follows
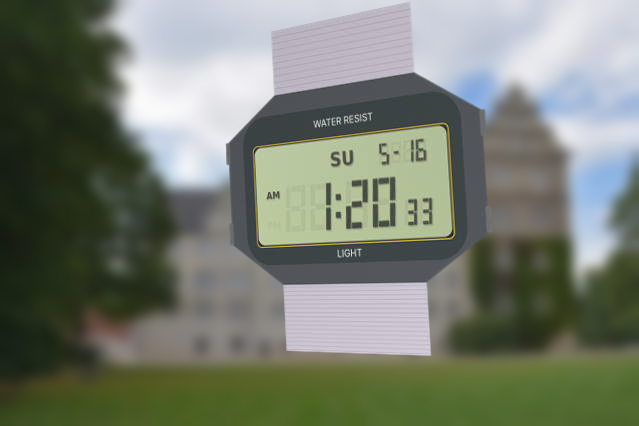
{"hour": 1, "minute": 20, "second": 33}
